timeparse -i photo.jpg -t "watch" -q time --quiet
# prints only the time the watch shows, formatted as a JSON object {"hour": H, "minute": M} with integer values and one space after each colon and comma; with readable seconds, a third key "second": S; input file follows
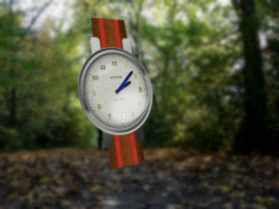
{"hour": 2, "minute": 8}
